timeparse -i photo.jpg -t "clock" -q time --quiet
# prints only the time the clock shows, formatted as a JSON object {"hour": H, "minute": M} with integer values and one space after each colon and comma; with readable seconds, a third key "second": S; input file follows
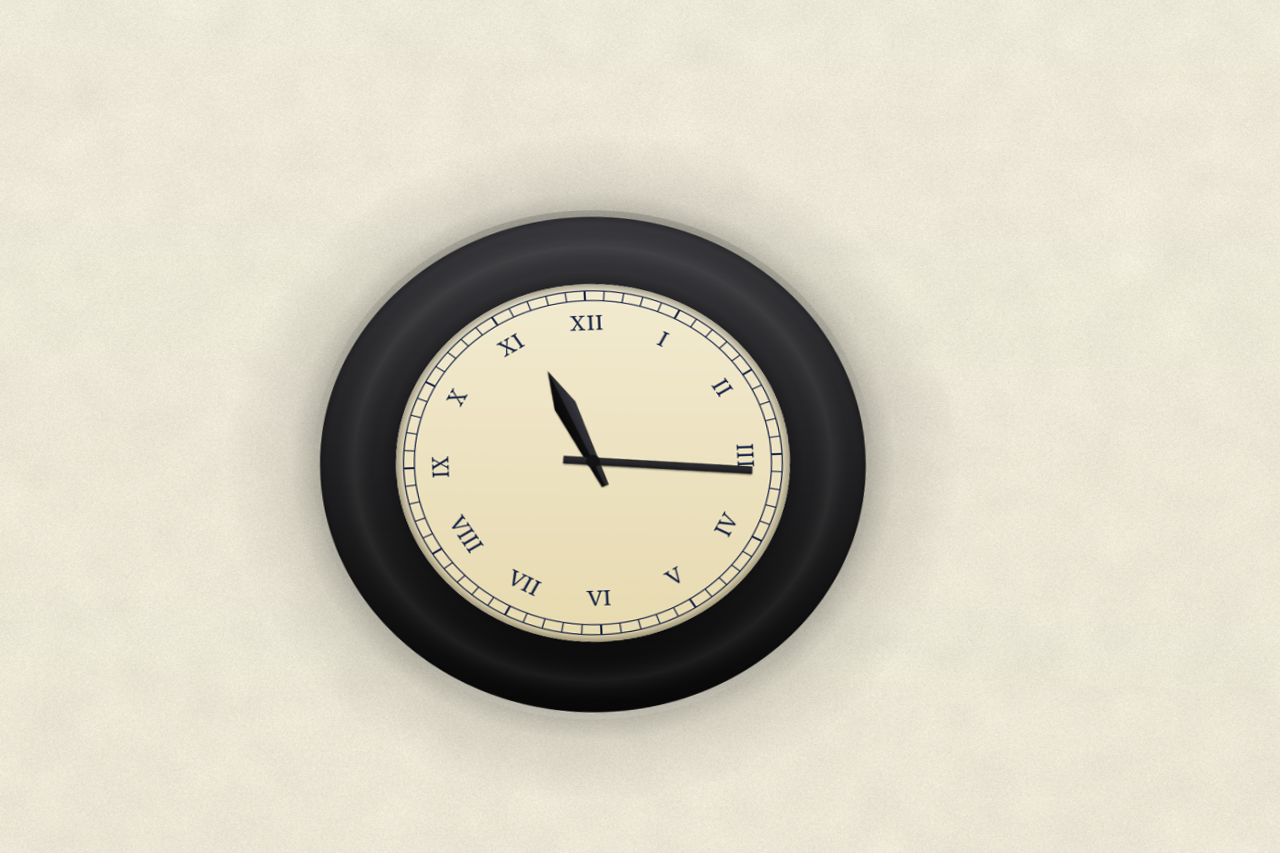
{"hour": 11, "minute": 16}
